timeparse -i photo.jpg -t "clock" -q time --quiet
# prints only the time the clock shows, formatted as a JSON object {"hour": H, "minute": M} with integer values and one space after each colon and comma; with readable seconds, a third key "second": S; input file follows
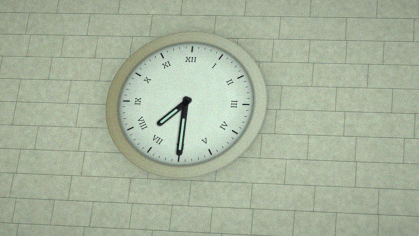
{"hour": 7, "minute": 30}
